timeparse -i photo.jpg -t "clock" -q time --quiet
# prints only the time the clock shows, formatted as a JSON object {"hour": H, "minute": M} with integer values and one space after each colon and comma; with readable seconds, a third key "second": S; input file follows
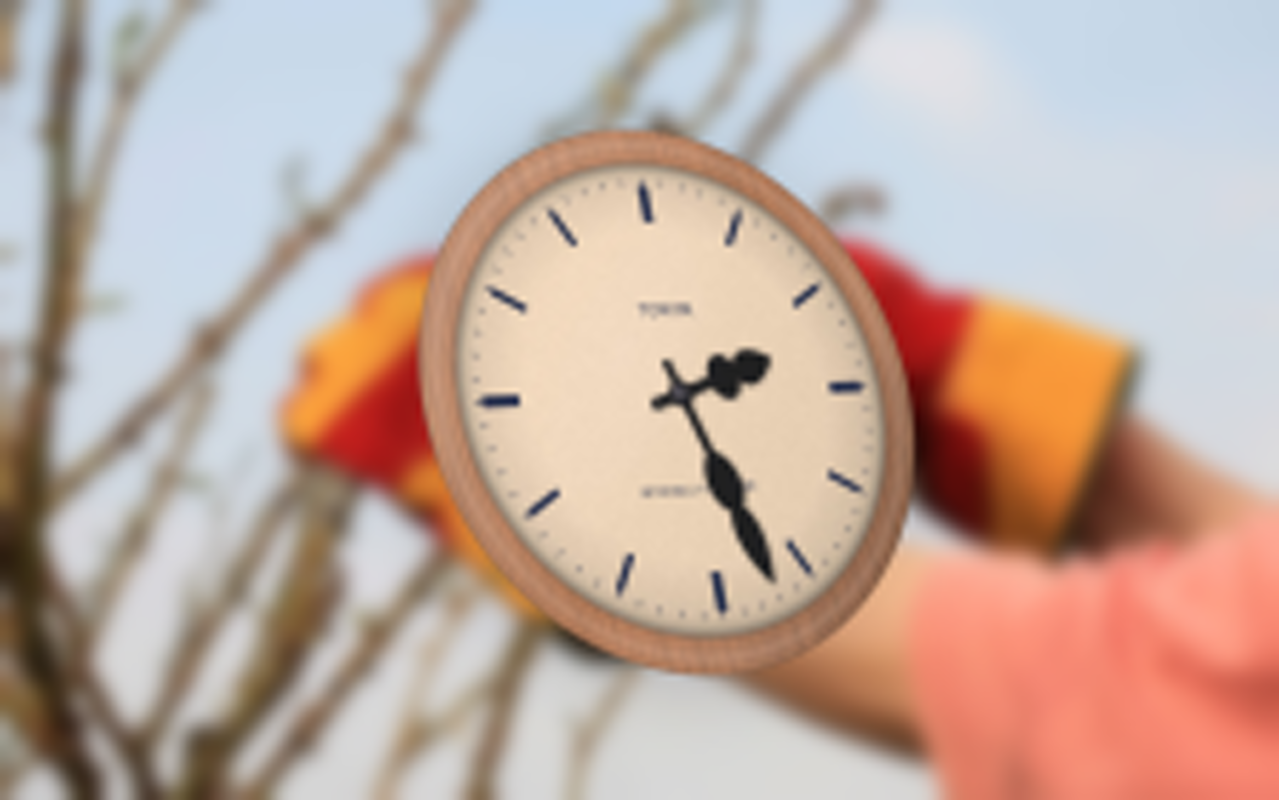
{"hour": 2, "minute": 27}
